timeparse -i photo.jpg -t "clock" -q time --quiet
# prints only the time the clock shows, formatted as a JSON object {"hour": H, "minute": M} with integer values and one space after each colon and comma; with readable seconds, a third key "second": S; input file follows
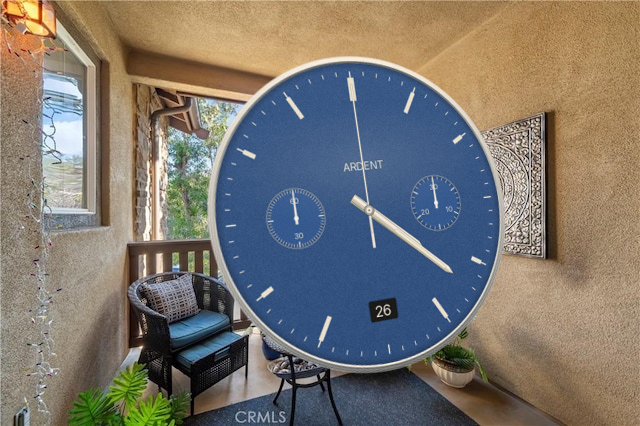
{"hour": 4, "minute": 22}
